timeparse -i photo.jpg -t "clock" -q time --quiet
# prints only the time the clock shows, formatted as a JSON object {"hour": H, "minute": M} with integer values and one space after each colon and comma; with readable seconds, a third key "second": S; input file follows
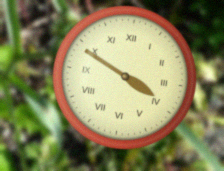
{"hour": 3, "minute": 49}
